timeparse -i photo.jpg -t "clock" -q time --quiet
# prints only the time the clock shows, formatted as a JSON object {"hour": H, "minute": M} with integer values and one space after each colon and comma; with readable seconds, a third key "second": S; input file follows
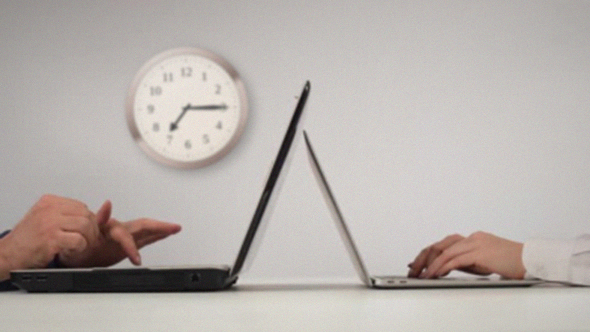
{"hour": 7, "minute": 15}
